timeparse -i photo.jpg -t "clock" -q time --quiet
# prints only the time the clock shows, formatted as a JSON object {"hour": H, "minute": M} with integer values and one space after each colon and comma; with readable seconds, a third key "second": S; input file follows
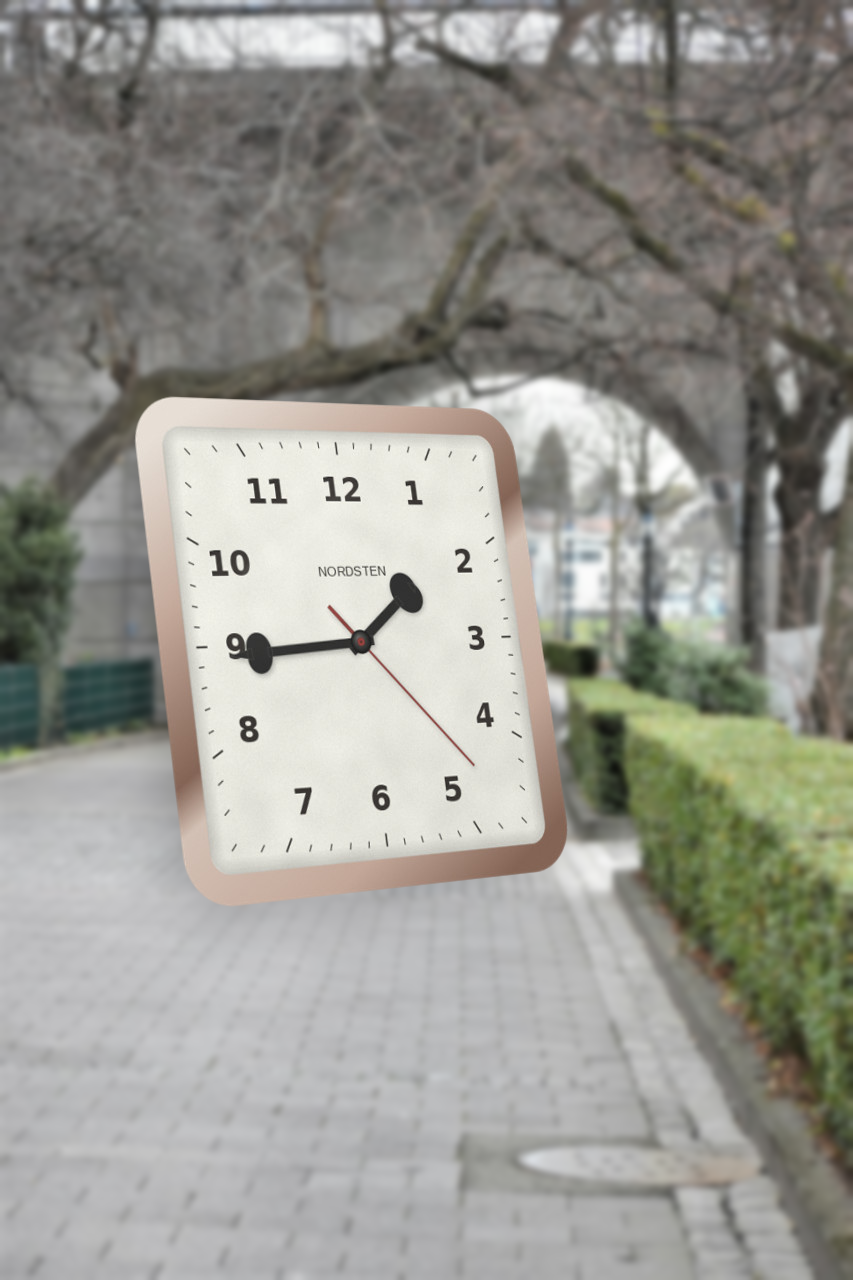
{"hour": 1, "minute": 44, "second": 23}
